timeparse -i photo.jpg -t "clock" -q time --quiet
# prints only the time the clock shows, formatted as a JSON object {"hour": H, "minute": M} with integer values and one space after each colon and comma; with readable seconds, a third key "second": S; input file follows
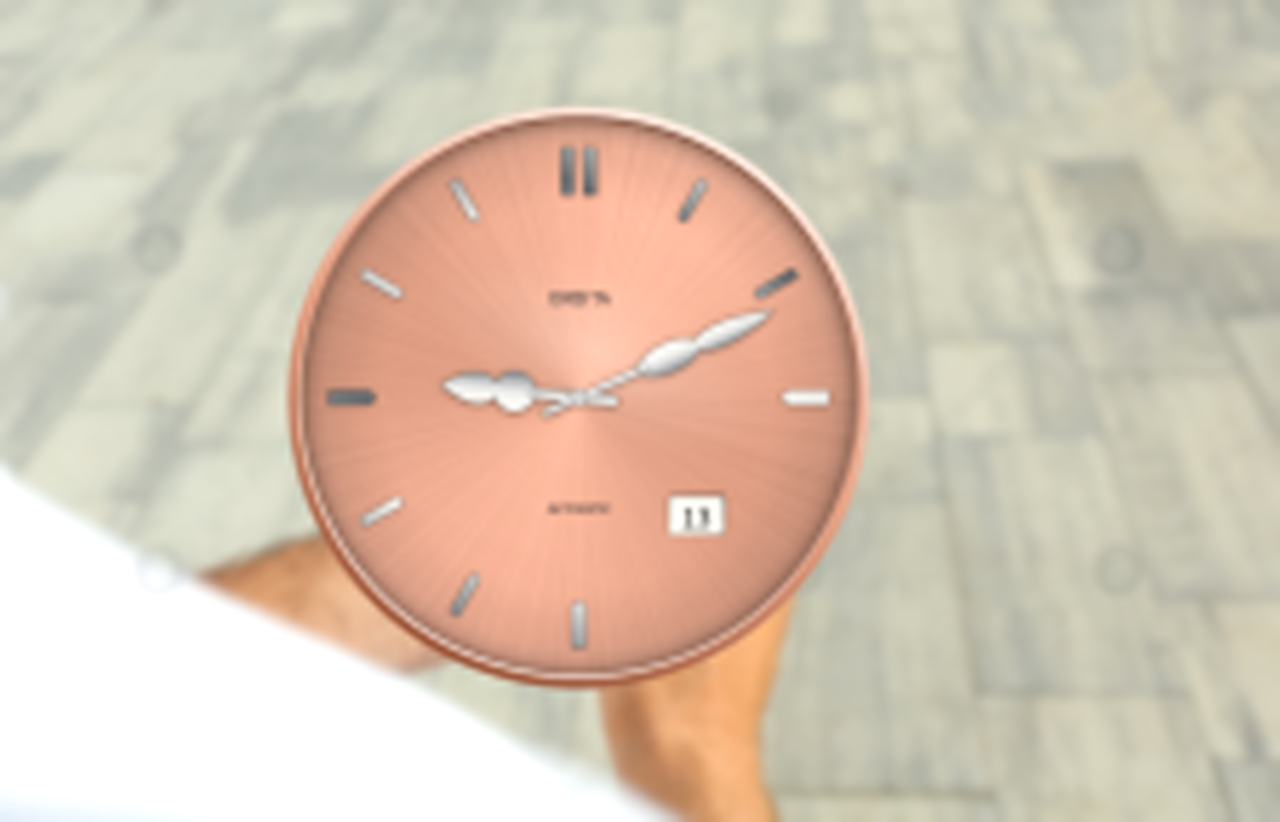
{"hour": 9, "minute": 11}
